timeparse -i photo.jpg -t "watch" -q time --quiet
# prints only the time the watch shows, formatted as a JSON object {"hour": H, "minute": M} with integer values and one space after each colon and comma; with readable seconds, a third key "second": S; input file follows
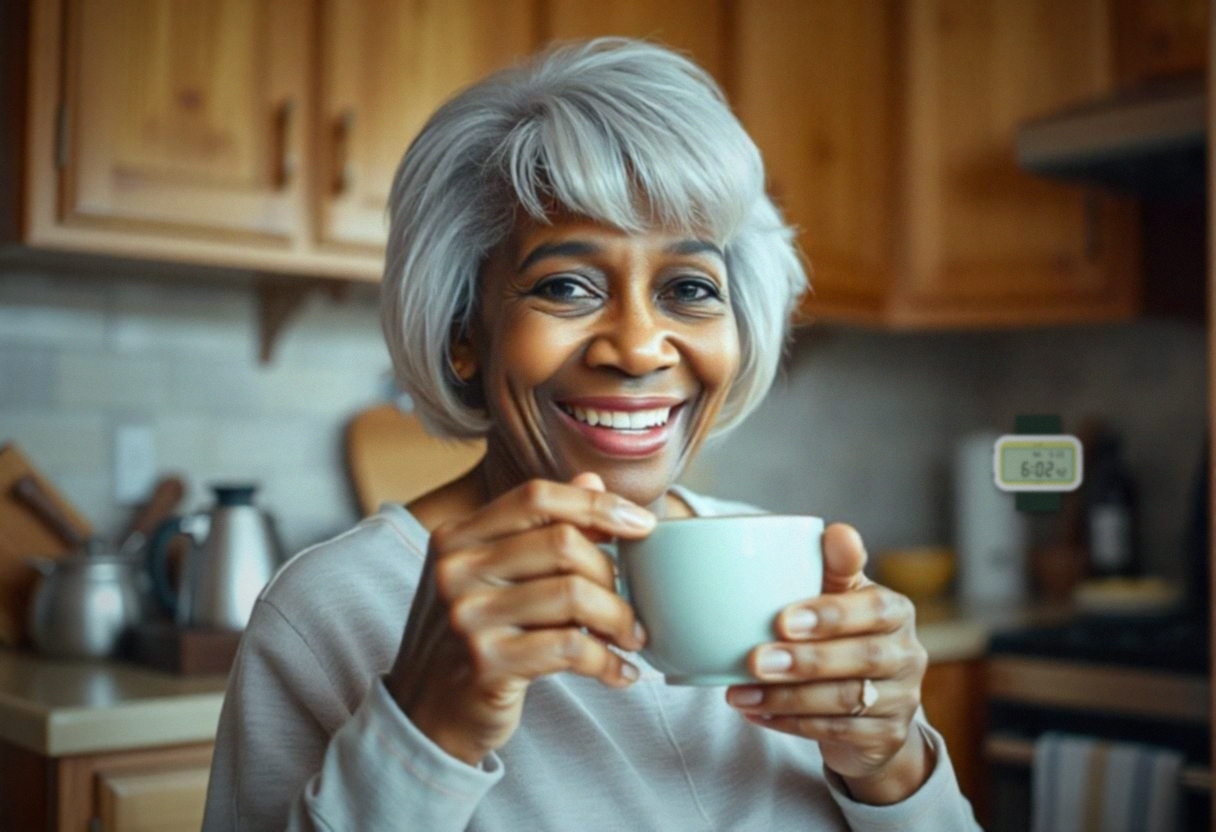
{"hour": 6, "minute": 2}
